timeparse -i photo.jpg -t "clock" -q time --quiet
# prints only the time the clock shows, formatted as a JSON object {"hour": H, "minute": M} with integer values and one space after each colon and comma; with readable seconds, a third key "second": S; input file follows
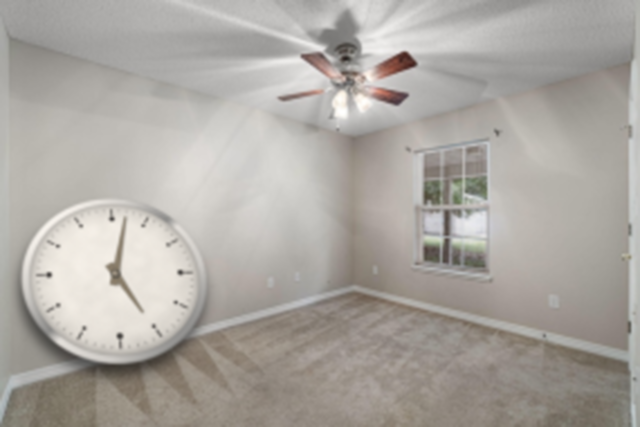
{"hour": 5, "minute": 2}
